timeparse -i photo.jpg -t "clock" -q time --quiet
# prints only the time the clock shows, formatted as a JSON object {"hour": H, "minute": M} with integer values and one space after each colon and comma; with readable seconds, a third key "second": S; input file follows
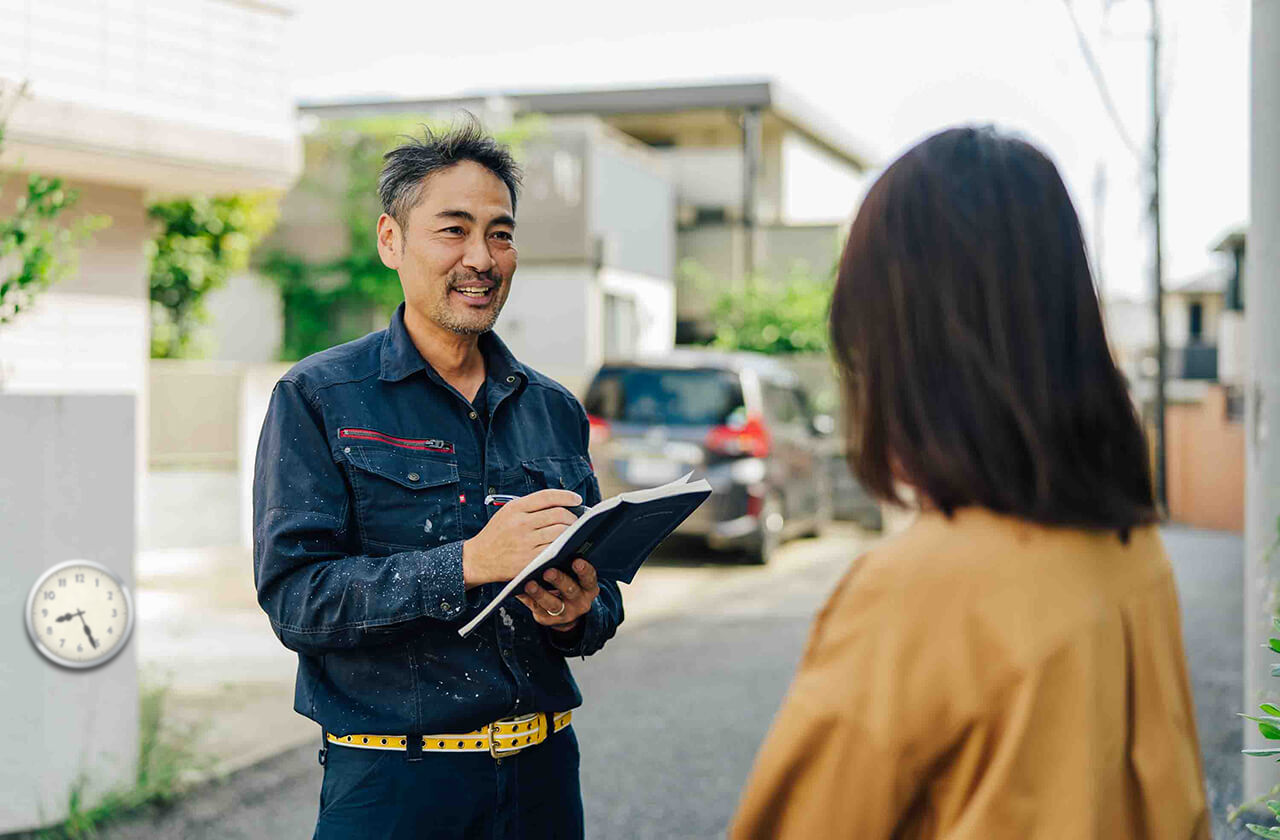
{"hour": 8, "minute": 26}
